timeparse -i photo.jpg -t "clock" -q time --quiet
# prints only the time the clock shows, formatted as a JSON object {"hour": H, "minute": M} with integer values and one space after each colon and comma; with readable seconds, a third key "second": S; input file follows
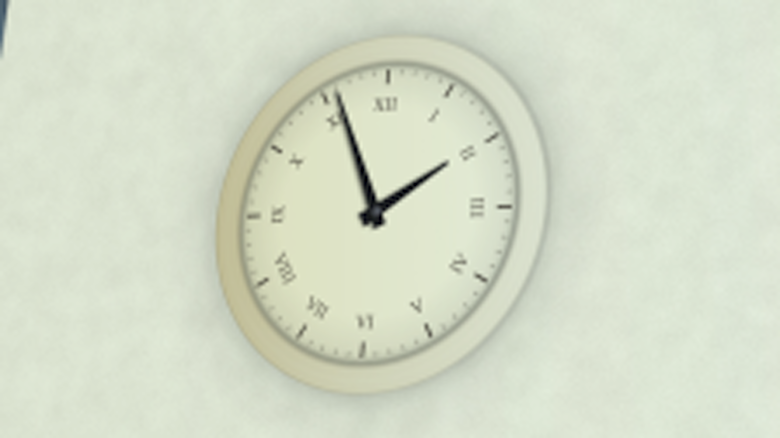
{"hour": 1, "minute": 56}
